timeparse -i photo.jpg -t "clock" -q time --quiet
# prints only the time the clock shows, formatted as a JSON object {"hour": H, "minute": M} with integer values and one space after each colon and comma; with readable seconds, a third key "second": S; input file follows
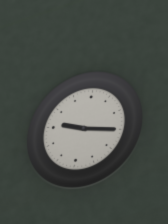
{"hour": 9, "minute": 15}
